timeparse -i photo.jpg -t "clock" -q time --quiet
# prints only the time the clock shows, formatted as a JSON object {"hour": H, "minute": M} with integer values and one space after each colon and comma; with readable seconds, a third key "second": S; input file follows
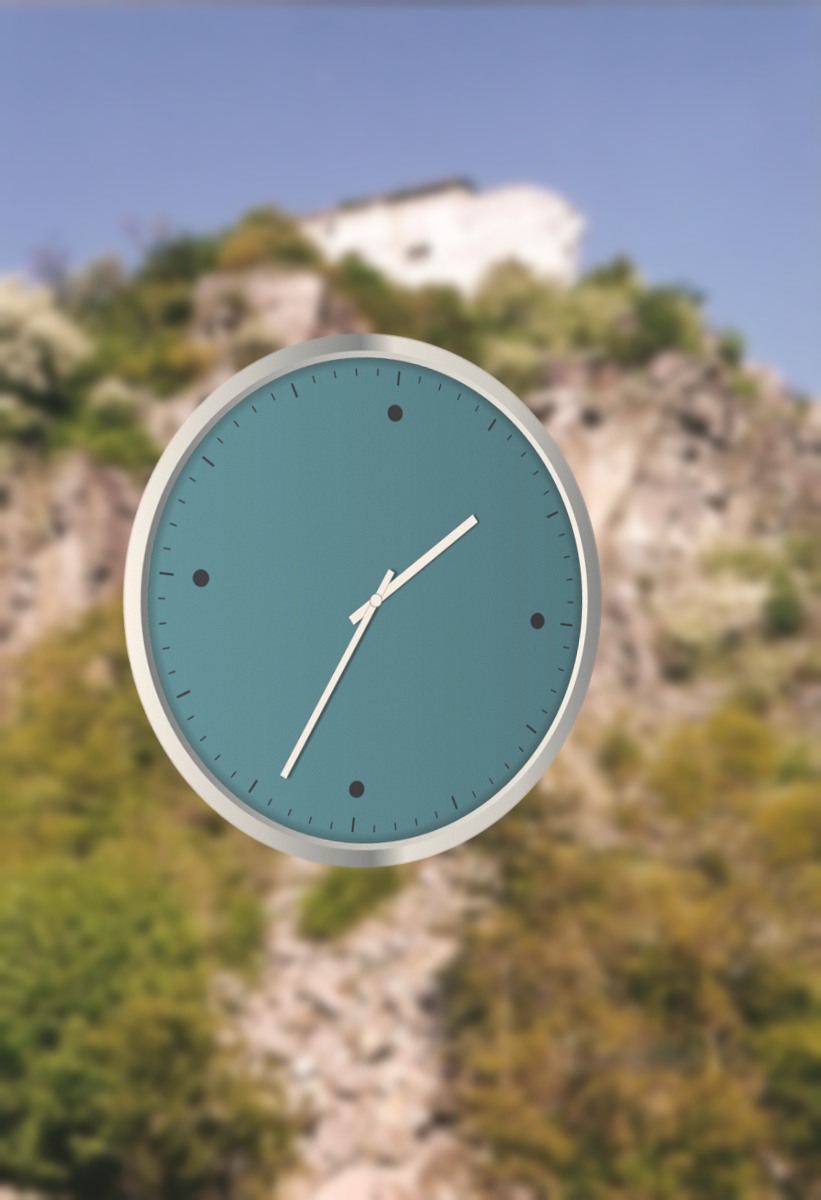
{"hour": 1, "minute": 34}
